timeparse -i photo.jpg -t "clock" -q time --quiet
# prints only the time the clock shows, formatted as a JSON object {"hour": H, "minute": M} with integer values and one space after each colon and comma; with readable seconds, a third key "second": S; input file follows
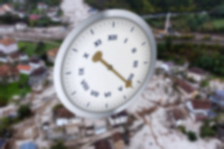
{"hour": 10, "minute": 22}
